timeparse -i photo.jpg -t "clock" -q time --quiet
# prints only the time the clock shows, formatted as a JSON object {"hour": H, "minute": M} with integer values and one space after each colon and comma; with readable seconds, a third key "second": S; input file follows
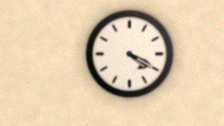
{"hour": 4, "minute": 20}
